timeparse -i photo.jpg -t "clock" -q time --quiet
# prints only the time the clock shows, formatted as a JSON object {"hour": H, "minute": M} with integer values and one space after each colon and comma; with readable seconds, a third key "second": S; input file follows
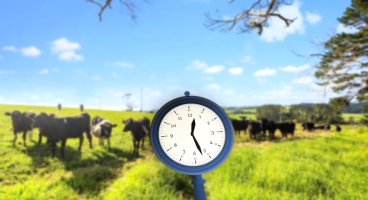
{"hour": 12, "minute": 27}
